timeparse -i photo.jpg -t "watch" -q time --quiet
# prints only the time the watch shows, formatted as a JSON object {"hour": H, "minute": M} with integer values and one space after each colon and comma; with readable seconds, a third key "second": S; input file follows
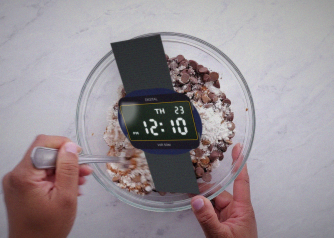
{"hour": 12, "minute": 10}
